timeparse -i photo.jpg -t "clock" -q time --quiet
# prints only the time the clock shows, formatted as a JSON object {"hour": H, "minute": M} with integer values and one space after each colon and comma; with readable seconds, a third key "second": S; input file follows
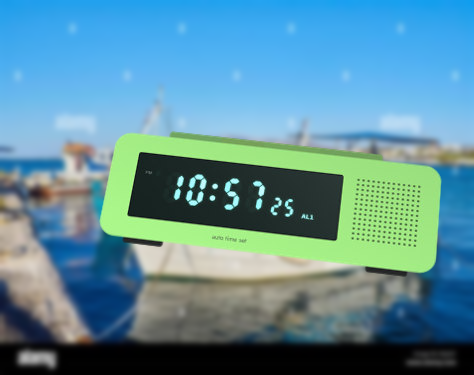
{"hour": 10, "minute": 57, "second": 25}
